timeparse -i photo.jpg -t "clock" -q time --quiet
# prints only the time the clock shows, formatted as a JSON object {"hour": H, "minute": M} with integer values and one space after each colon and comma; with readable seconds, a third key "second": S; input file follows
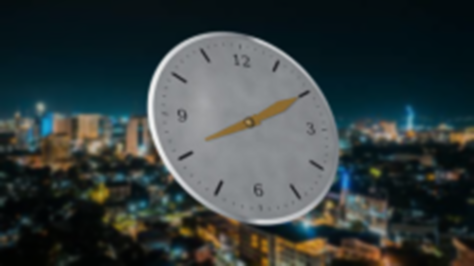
{"hour": 8, "minute": 10}
